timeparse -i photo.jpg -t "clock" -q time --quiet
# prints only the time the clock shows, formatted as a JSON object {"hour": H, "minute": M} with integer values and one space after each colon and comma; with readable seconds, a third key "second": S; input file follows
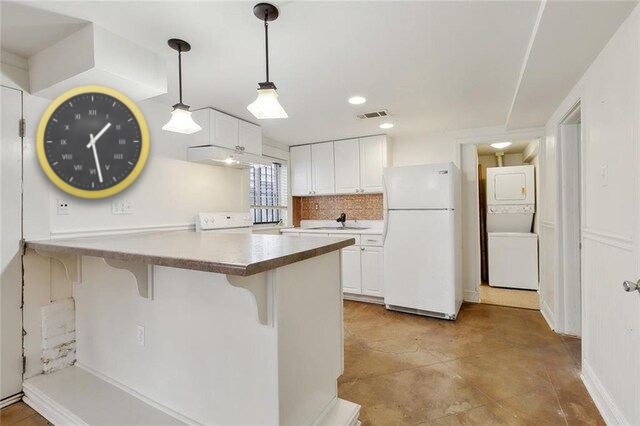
{"hour": 1, "minute": 28}
